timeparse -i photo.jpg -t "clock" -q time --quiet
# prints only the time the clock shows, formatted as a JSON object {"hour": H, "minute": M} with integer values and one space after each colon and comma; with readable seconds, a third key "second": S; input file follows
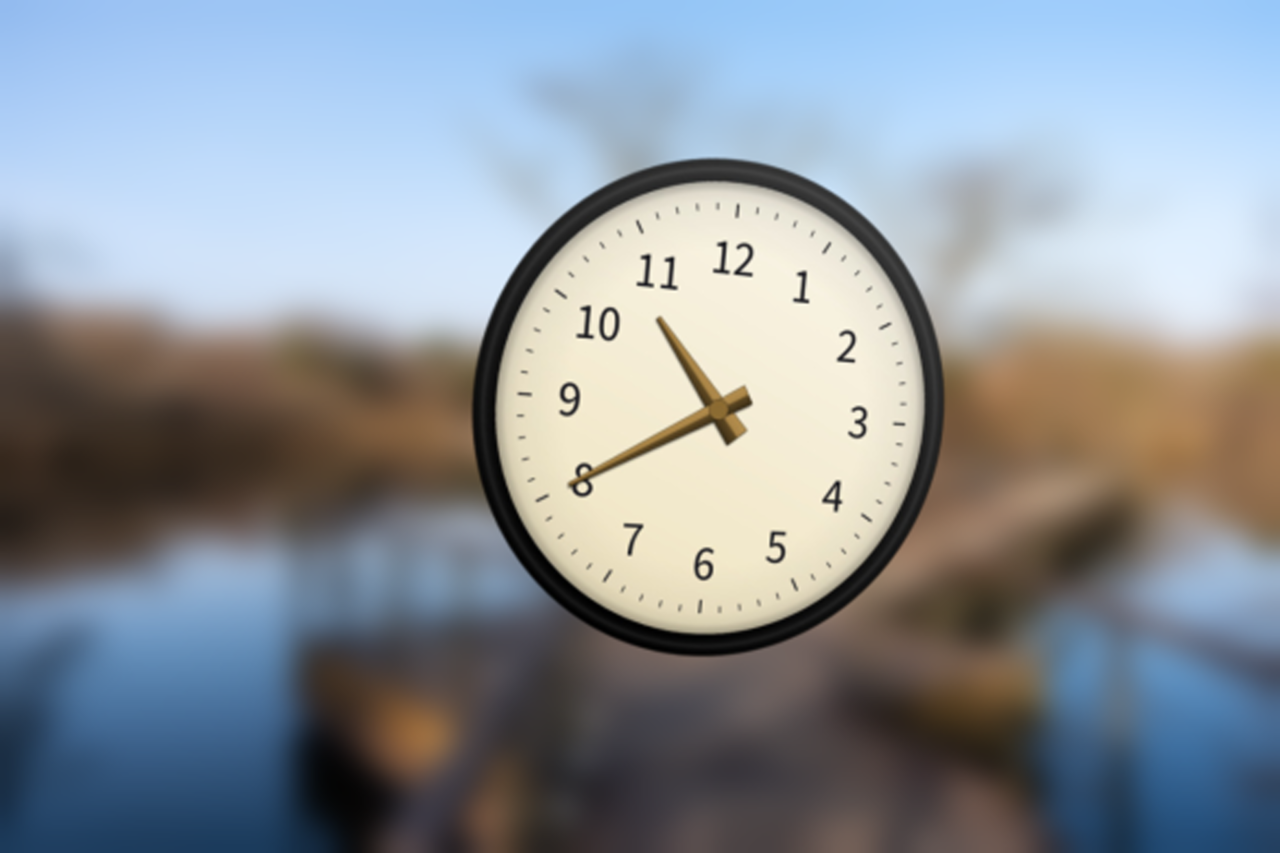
{"hour": 10, "minute": 40}
